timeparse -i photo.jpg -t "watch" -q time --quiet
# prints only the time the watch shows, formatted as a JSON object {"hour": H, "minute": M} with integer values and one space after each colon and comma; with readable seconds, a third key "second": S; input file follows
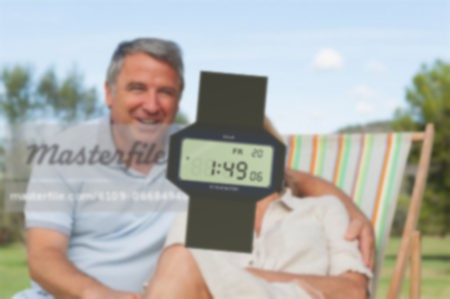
{"hour": 1, "minute": 49}
